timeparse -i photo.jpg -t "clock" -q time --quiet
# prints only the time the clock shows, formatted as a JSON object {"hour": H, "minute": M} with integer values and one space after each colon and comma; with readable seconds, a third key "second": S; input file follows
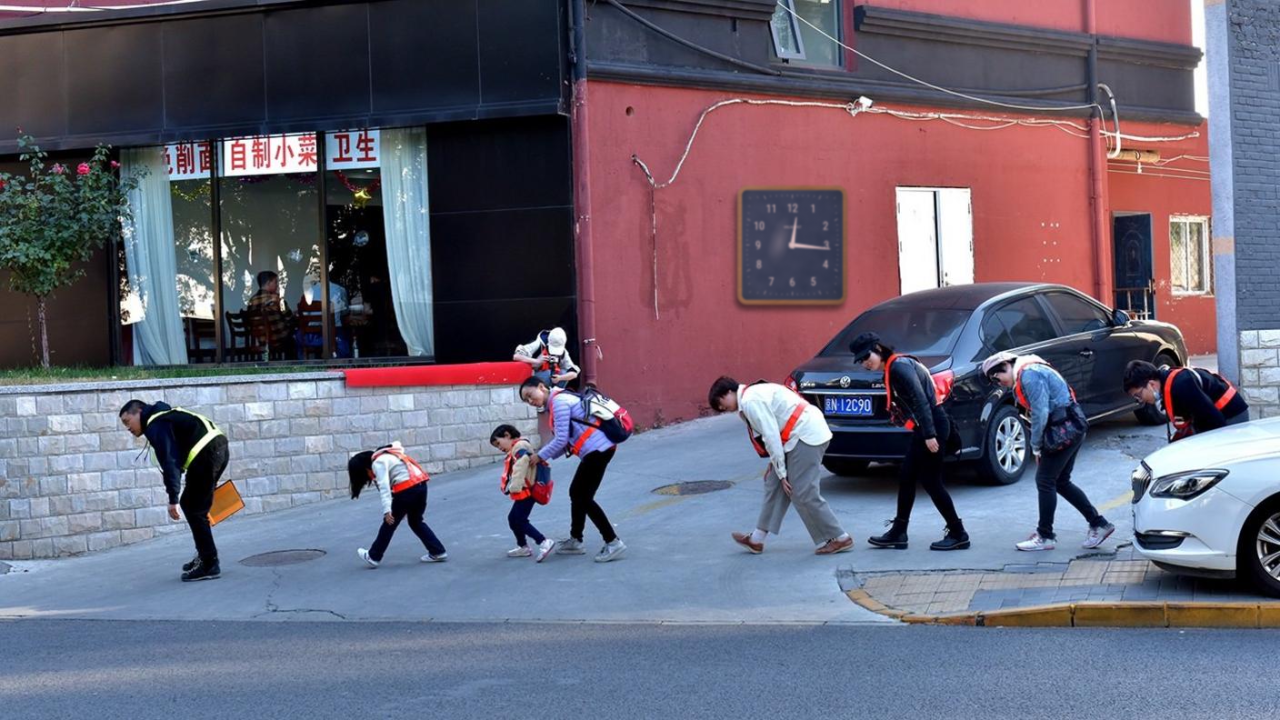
{"hour": 12, "minute": 16}
